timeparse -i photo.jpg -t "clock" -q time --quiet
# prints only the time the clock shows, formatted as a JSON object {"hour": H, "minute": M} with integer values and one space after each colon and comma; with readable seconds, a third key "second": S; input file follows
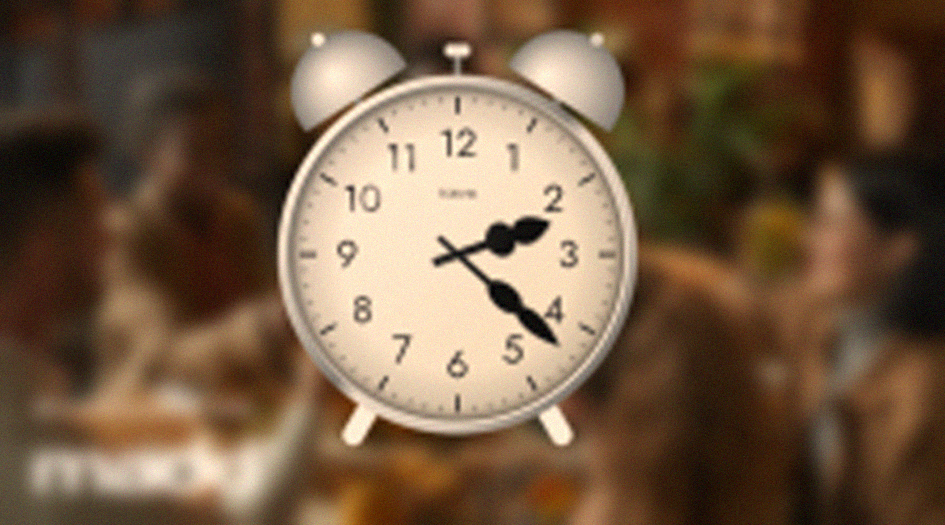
{"hour": 2, "minute": 22}
